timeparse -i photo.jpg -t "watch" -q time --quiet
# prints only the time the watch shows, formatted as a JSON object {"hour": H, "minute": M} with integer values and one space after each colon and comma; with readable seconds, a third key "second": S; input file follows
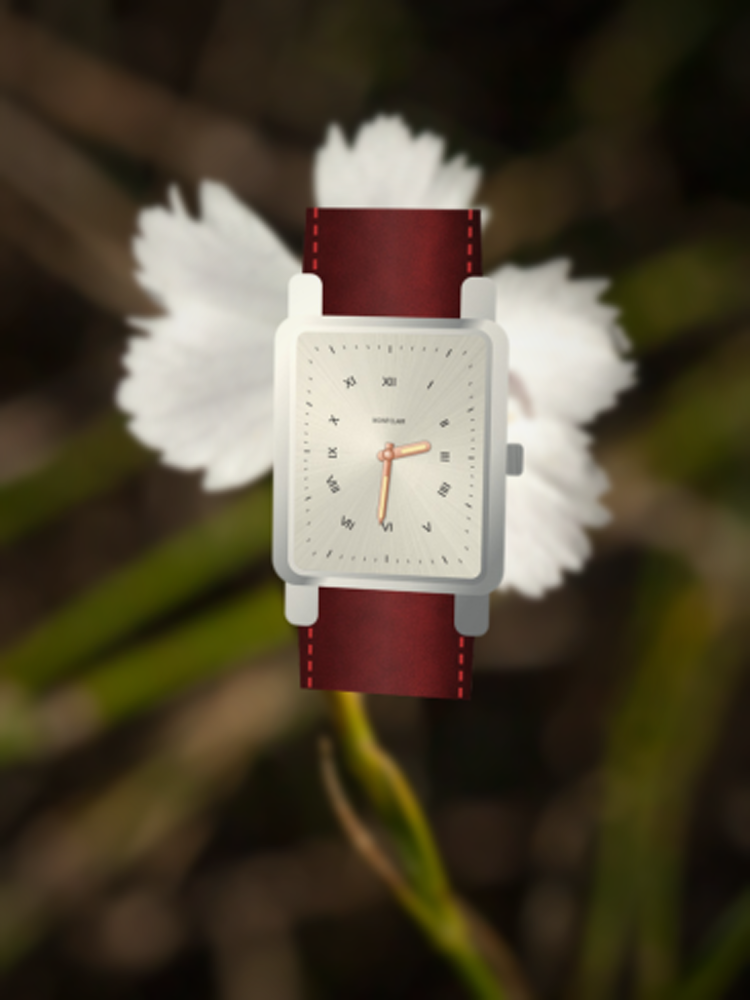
{"hour": 2, "minute": 31}
